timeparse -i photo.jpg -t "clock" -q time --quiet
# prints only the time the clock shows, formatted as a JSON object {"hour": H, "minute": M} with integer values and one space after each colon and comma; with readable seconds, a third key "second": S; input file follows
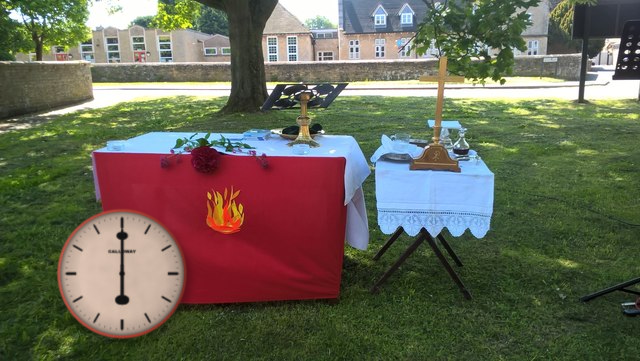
{"hour": 6, "minute": 0}
